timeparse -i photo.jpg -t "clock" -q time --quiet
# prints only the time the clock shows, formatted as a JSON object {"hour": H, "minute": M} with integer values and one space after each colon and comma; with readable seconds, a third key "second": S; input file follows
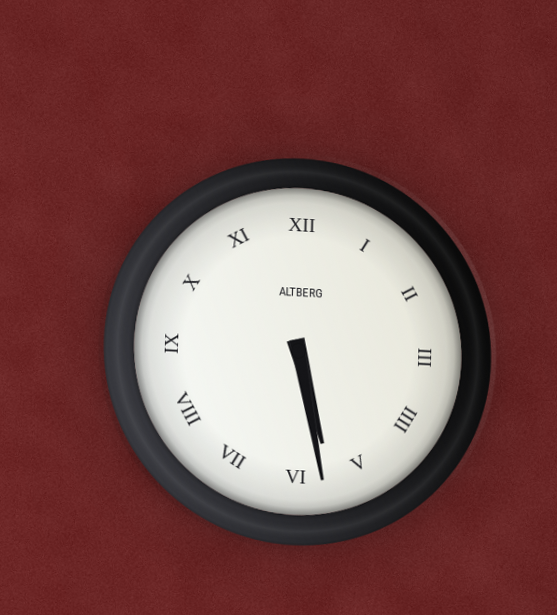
{"hour": 5, "minute": 28}
